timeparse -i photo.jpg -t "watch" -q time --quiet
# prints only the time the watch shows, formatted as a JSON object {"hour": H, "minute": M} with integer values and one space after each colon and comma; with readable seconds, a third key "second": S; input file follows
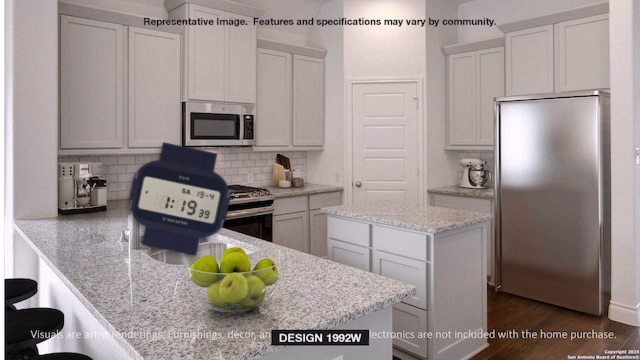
{"hour": 1, "minute": 19}
